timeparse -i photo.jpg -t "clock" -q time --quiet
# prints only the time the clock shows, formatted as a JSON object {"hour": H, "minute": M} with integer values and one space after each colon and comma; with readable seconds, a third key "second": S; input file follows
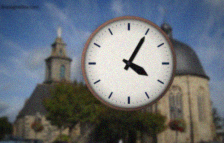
{"hour": 4, "minute": 5}
